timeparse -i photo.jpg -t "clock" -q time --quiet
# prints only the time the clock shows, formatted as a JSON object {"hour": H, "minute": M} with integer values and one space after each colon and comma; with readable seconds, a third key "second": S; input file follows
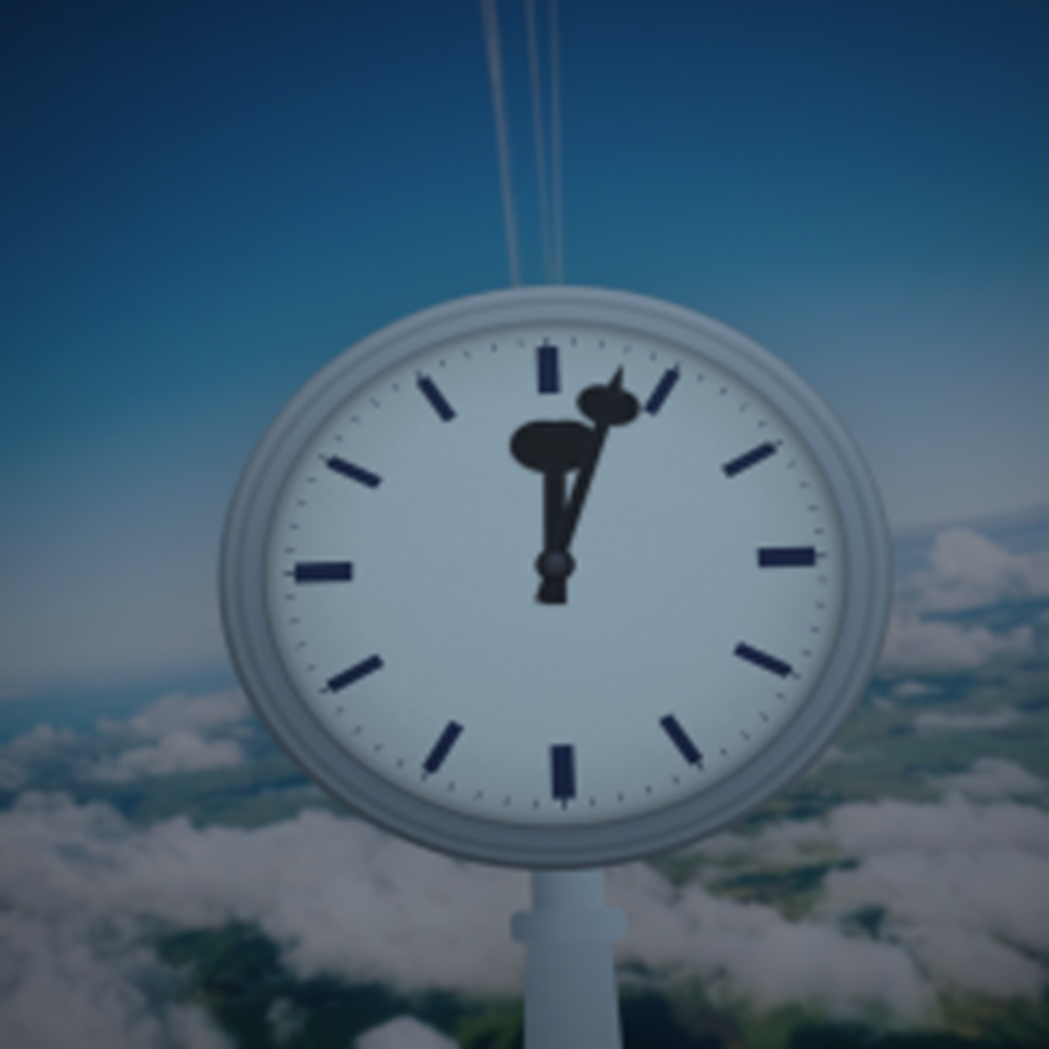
{"hour": 12, "minute": 3}
